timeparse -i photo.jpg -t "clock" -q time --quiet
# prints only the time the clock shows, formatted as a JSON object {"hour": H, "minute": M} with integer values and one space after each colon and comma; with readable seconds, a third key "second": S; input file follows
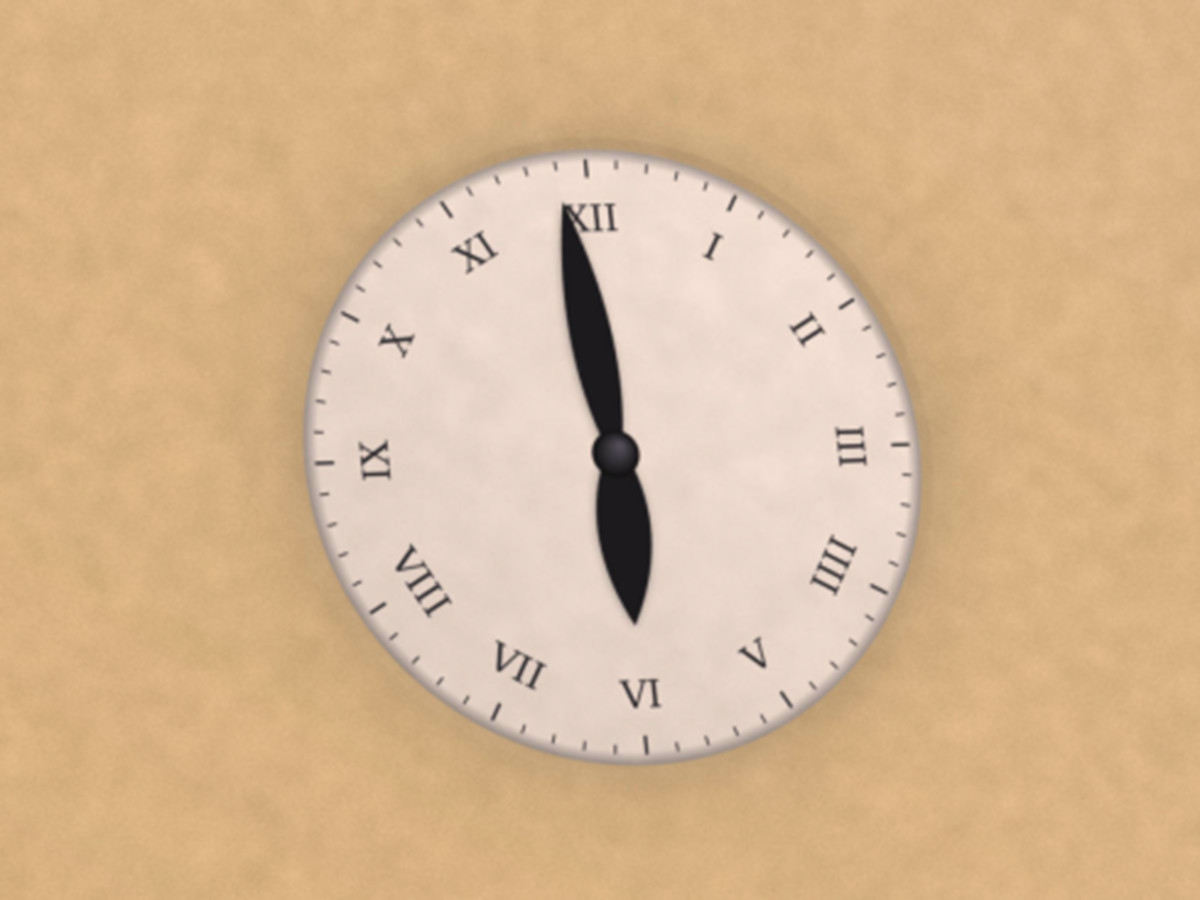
{"hour": 5, "minute": 59}
